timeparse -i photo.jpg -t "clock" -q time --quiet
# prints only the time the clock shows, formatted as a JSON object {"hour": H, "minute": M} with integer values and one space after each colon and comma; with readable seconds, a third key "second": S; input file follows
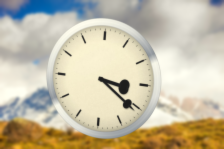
{"hour": 3, "minute": 21}
